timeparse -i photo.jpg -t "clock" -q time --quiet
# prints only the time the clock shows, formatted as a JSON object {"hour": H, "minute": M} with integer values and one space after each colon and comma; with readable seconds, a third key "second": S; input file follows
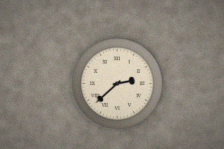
{"hour": 2, "minute": 38}
